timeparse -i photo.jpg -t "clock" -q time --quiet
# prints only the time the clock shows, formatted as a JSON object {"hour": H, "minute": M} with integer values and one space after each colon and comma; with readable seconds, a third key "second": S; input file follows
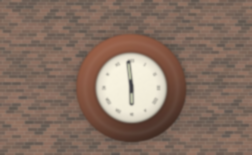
{"hour": 5, "minute": 59}
